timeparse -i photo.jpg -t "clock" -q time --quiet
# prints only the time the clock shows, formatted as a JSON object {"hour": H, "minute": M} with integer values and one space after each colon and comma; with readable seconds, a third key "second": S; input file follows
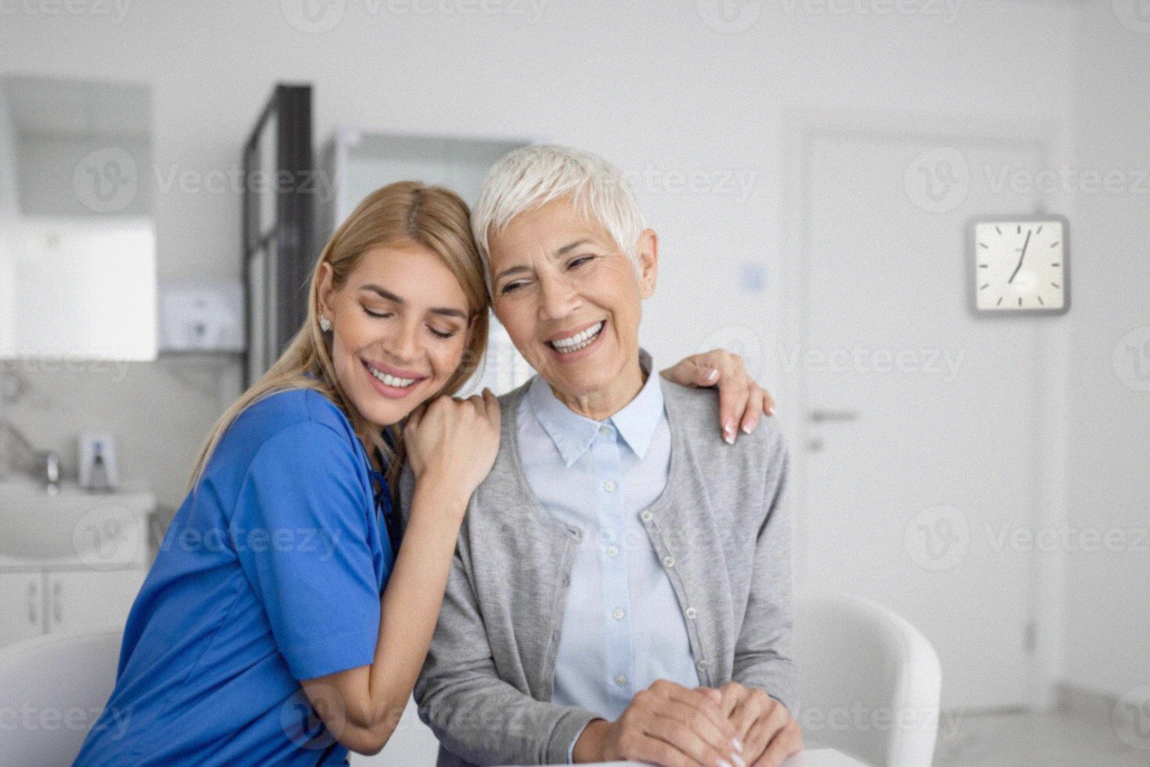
{"hour": 7, "minute": 3}
